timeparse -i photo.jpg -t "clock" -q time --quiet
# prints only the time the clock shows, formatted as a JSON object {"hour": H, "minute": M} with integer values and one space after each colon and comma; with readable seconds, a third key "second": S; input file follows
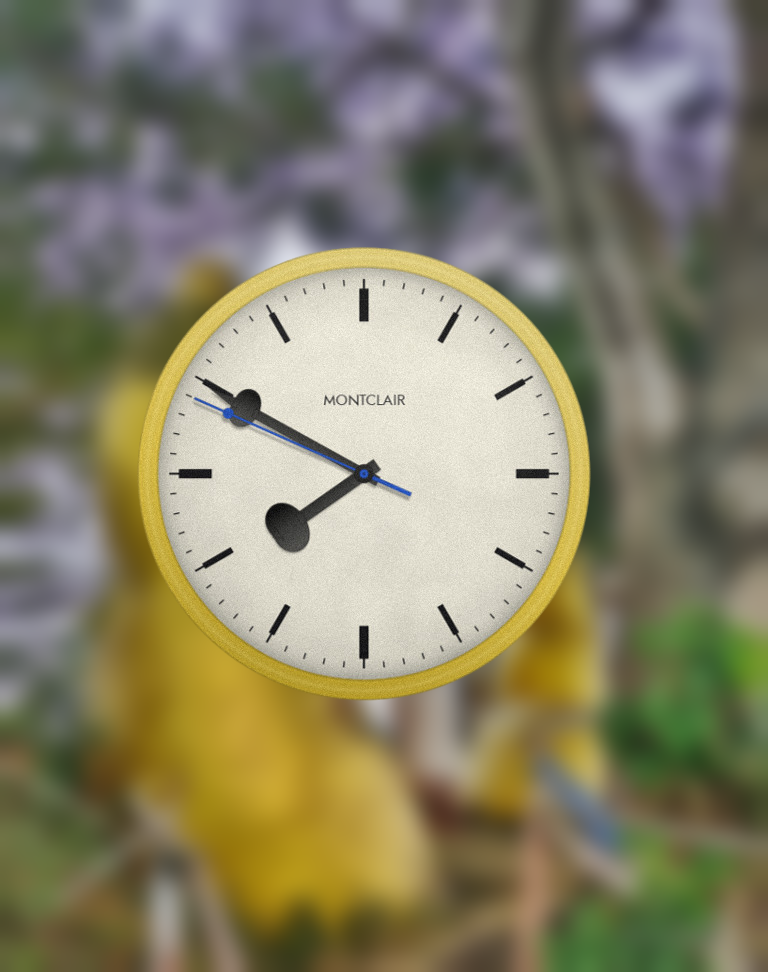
{"hour": 7, "minute": 49, "second": 49}
